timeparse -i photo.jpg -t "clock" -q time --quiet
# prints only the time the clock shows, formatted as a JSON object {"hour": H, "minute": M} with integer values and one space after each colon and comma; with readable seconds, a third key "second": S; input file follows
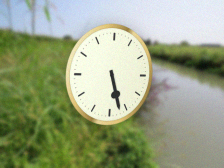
{"hour": 5, "minute": 27}
